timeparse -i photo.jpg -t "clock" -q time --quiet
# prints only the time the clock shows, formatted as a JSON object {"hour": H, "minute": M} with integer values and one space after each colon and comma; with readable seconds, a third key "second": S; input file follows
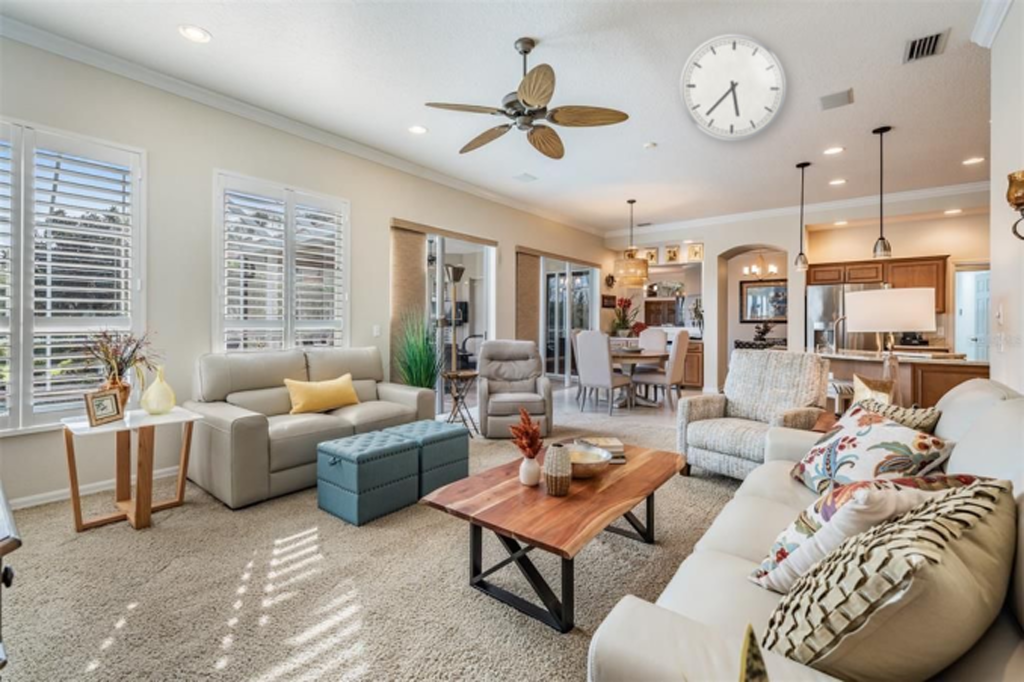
{"hour": 5, "minute": 37}
